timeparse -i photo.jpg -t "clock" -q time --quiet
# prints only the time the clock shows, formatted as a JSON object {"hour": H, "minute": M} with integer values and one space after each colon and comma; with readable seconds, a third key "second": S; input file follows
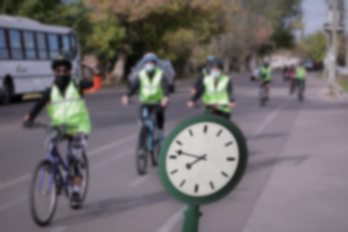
{"hour": 7, "minute": 47}
